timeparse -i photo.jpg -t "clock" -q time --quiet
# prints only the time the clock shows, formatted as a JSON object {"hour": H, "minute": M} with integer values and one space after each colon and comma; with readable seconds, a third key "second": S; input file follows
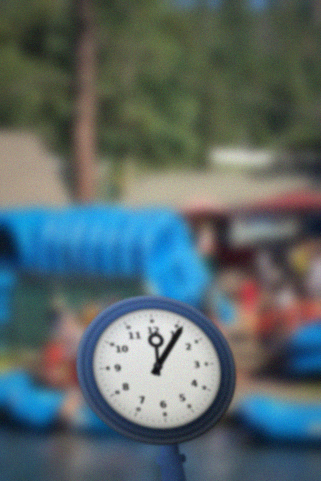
{"hour": 12, "minute": 6}
